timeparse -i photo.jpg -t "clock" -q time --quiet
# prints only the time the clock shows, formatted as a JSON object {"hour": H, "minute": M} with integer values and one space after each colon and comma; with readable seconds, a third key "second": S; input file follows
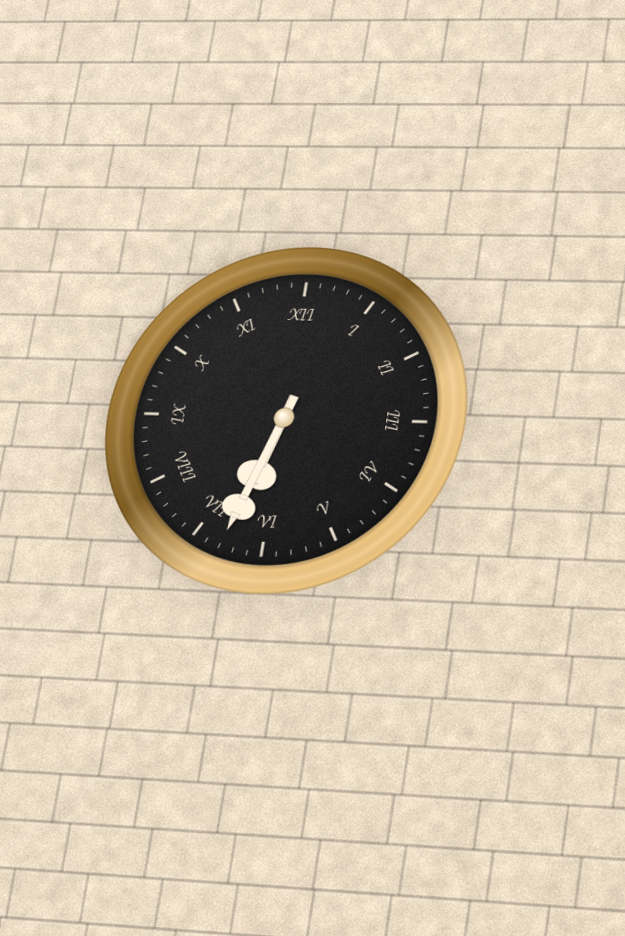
{"hour": 6, "minute": 33}
